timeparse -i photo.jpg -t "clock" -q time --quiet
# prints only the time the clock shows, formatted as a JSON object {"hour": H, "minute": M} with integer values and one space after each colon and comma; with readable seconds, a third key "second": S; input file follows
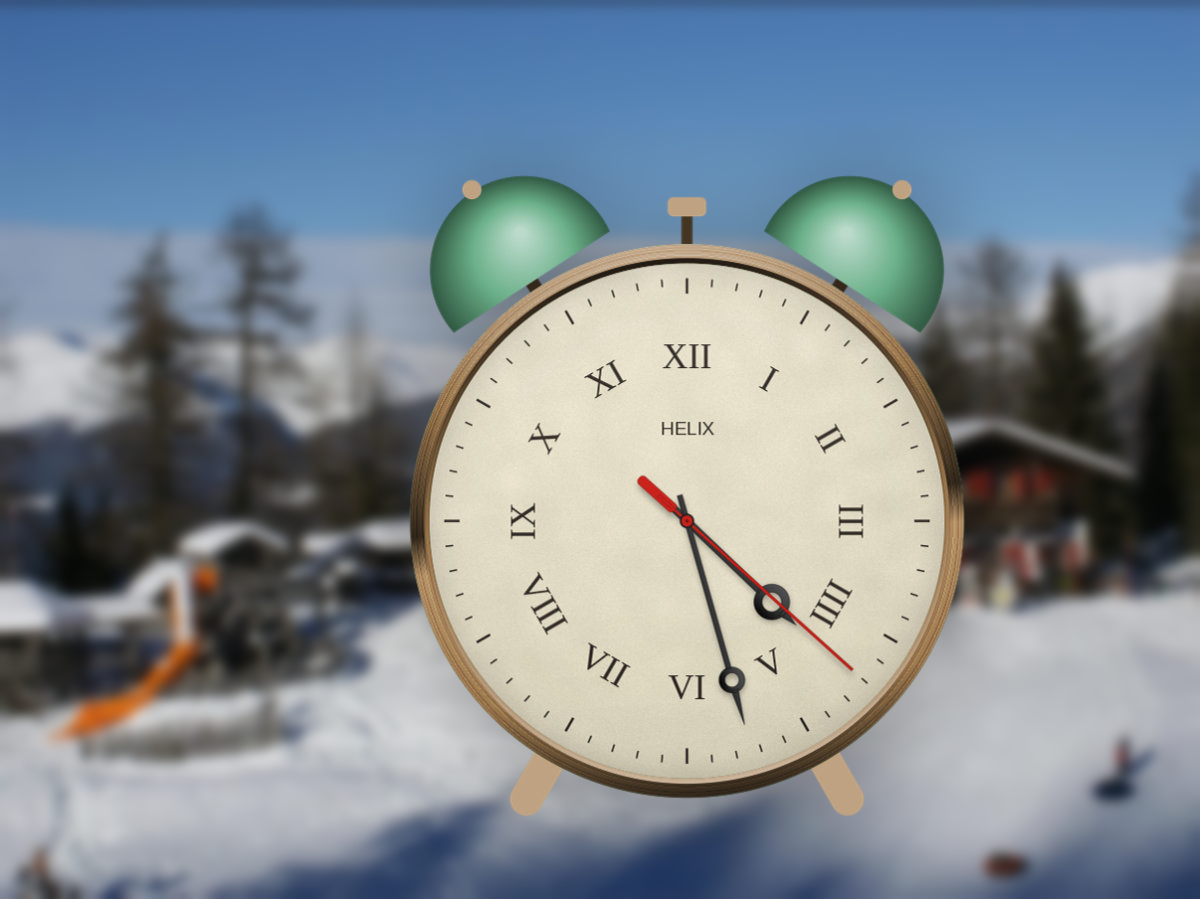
{"hour": 4, "minute": 27, "second": 22}
